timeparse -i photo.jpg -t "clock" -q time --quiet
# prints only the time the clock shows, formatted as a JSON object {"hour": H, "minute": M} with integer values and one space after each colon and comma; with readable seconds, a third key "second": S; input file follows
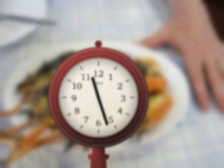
{"hour": 11, "minute": 27}
